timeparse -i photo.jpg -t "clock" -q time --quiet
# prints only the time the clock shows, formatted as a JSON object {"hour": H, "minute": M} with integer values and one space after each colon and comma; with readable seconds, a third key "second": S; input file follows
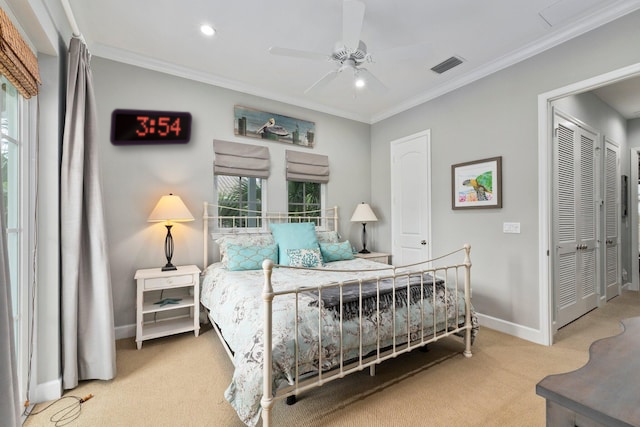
{"hour": 3, "minute": 54}
